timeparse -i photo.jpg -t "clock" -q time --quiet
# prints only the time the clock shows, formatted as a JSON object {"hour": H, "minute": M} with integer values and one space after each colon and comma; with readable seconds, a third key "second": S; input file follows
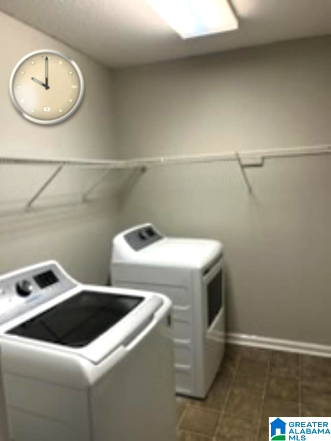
{"hour": 10, "minute": 0}
